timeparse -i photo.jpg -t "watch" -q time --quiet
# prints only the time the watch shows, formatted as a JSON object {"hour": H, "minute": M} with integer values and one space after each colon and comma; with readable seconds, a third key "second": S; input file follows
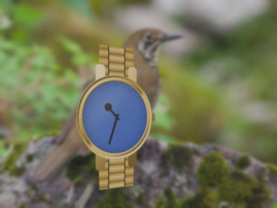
{"hour": 10, "minute": 33}
